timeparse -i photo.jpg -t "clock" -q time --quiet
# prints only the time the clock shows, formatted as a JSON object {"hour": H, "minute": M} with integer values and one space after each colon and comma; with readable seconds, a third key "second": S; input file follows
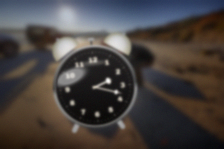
{"hour": 2, "minute": 18}
